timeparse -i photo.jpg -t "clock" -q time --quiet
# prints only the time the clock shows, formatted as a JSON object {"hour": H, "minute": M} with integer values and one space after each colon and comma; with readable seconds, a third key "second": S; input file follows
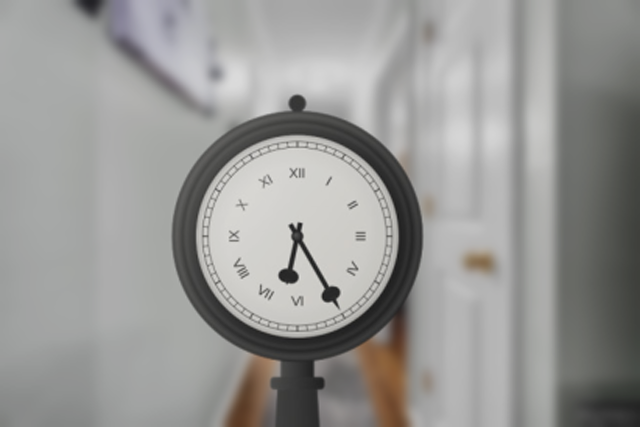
{"hour": 6, "minute": 25}
